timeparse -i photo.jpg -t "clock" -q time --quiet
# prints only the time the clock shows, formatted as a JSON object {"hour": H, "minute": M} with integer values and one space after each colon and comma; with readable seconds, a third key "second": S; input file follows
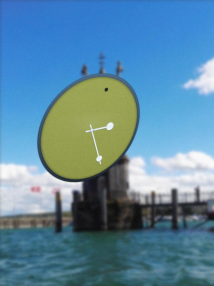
{"hour": 2, "minute": 24}
